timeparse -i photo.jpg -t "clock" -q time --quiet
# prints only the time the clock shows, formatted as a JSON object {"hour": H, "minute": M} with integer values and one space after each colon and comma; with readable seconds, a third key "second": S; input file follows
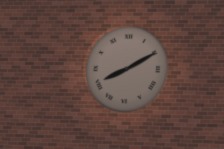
{"hour": 8, "minute": 10}
